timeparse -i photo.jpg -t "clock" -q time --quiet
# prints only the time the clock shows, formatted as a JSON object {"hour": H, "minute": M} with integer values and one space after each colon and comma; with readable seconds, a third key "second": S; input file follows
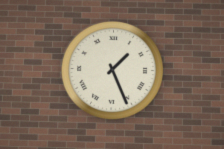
{"hour": 1, "minute": 26}
